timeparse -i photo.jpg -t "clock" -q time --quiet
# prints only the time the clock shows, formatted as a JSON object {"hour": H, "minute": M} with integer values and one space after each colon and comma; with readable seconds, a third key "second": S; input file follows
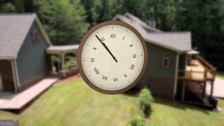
{"hour": 10, "minute": 54}
